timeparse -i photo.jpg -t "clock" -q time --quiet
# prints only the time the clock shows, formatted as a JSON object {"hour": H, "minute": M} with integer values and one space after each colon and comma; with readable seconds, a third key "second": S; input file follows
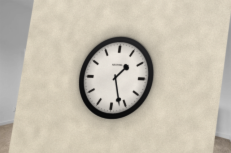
{"hour": 1, "minute": 27}
